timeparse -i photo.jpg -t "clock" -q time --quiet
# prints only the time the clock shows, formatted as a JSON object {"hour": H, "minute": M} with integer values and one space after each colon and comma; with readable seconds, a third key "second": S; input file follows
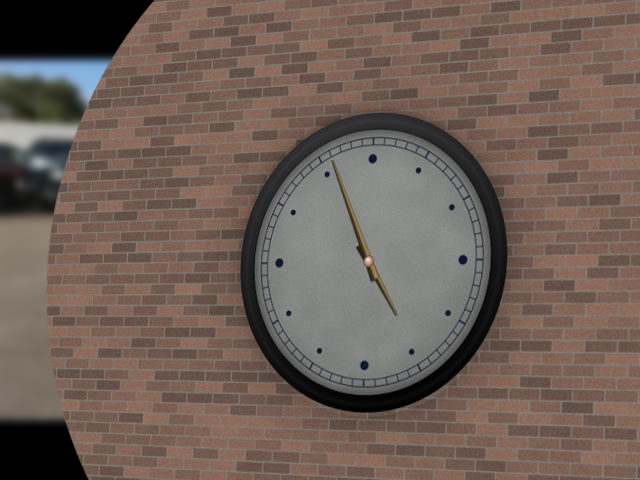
{"hour": 4, "minute": 56}
